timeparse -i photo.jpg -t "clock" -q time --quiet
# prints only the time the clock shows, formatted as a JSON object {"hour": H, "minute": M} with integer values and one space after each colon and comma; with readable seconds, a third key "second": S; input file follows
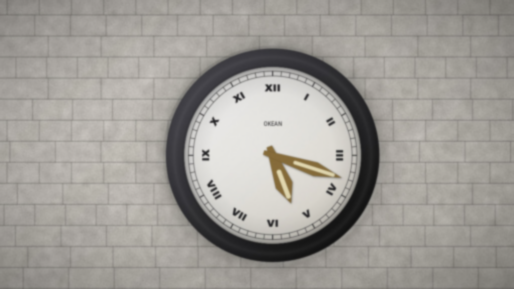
{"hour": 5, "minute": 18}
